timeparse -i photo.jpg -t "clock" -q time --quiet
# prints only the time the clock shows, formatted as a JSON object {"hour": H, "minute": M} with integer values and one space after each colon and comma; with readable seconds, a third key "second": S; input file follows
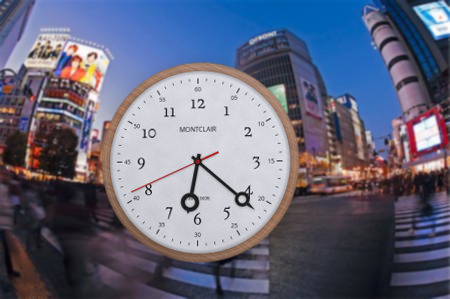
{"hour": 6, "minute": 21, "second": 41}
